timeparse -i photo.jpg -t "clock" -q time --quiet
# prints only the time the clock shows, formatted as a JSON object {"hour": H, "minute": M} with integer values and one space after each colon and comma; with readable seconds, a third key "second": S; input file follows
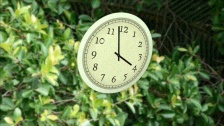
{"hour": 3, "minute": 58}
